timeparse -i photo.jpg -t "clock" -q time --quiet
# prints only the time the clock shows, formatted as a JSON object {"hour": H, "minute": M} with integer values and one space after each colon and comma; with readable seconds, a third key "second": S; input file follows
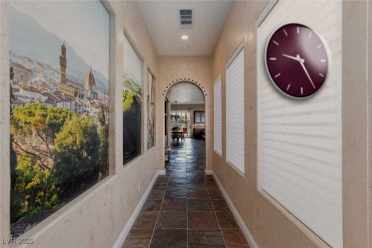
{"hour": 9, "minute": 25}
